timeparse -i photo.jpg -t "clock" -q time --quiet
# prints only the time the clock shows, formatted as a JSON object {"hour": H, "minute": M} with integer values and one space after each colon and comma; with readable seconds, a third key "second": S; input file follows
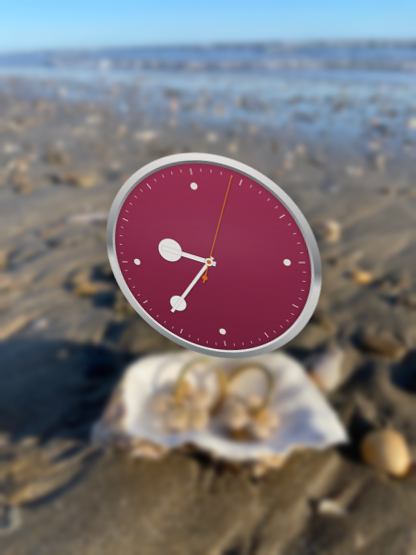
{"hour": 9, "minute": 37, "second": 4}
